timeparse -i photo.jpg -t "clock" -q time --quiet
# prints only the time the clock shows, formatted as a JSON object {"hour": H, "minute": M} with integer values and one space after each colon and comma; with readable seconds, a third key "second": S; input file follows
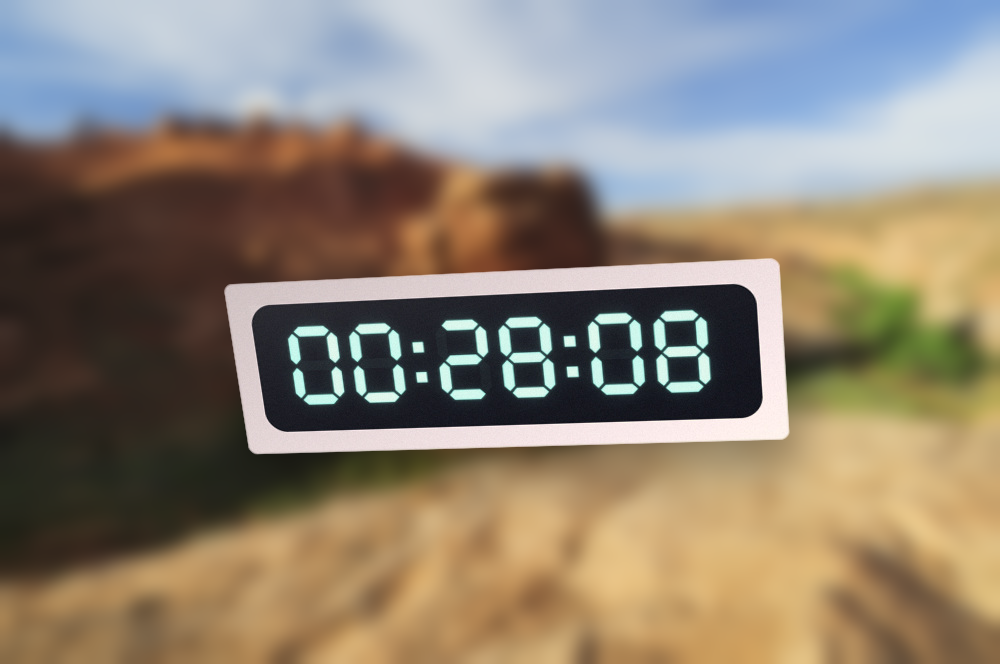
{"hour": 0, "minute": 28, "second": 8}
